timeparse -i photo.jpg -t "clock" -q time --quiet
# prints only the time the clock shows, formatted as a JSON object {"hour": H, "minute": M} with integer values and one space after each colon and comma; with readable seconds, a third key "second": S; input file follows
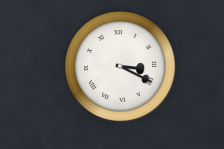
{"hour": 3, "minute": 20}
